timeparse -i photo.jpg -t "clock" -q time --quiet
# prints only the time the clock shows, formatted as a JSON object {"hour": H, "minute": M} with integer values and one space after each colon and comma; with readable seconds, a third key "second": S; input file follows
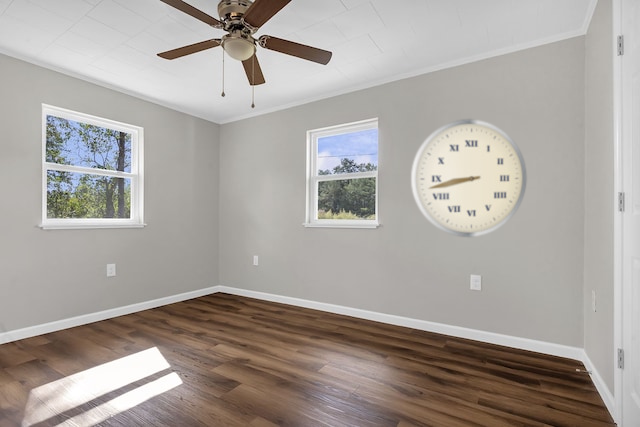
{"hour": 8, "minute": 43}
